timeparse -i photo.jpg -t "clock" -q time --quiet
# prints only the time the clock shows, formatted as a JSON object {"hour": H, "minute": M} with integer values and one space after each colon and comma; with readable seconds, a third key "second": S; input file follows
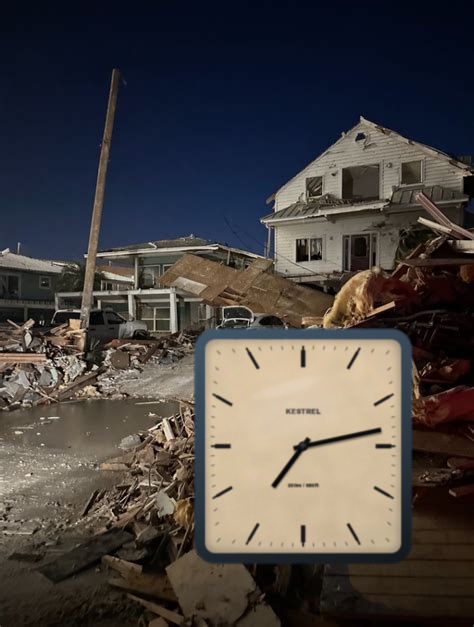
{"hour": 7, "minute": 13}
